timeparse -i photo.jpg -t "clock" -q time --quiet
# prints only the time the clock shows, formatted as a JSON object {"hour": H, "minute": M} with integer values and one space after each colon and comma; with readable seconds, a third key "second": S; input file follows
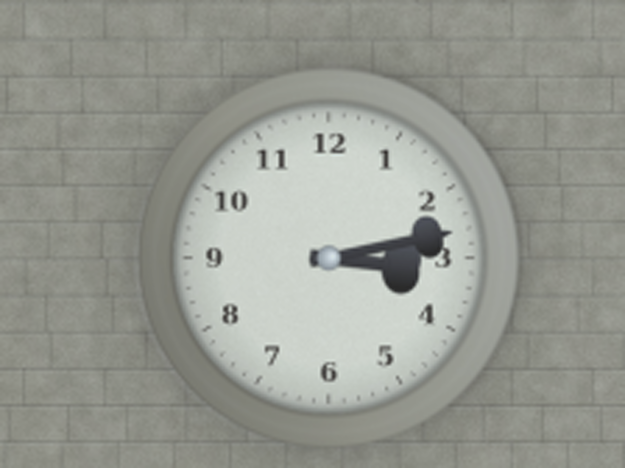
{"hour": 3, "minute": 13}
